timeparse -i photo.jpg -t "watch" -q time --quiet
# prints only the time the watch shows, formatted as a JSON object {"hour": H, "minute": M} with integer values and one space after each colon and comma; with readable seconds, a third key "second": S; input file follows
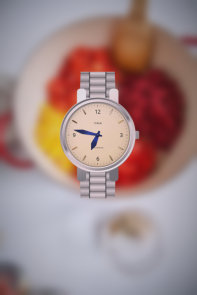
{"hour": 6, "minute": 47}
